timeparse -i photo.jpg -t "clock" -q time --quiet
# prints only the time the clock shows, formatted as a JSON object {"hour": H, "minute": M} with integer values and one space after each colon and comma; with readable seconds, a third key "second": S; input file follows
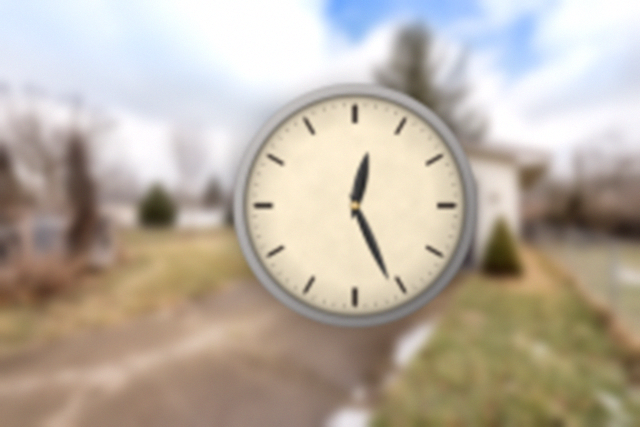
{"hour": 12, "minute": 26}
